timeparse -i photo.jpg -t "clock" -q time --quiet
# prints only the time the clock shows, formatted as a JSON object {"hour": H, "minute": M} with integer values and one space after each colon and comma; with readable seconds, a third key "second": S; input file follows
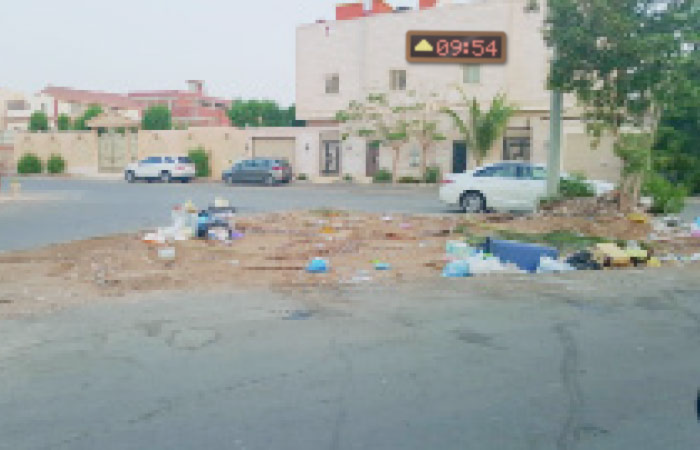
{"hour": 9, "minute": 54}
